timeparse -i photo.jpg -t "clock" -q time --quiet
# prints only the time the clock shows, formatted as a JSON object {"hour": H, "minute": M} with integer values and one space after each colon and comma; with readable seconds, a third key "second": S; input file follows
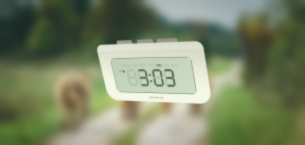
{"hour": 3, "minute": 3}
